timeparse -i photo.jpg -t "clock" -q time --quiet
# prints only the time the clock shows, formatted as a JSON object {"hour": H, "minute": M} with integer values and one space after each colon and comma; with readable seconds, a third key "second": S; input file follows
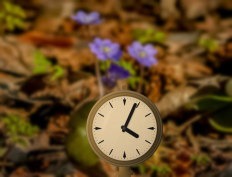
{"hour": 4, "minute": 4}
